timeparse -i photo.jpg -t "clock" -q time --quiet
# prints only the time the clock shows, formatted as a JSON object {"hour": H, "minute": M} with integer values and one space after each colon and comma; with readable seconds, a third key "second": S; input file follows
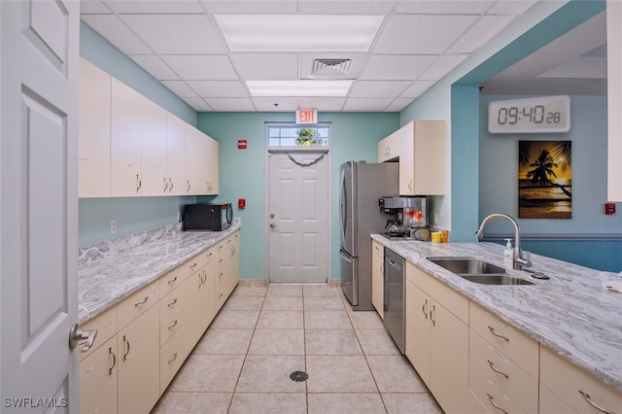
{"hour": 9, "minute": 40, "second": 28}
